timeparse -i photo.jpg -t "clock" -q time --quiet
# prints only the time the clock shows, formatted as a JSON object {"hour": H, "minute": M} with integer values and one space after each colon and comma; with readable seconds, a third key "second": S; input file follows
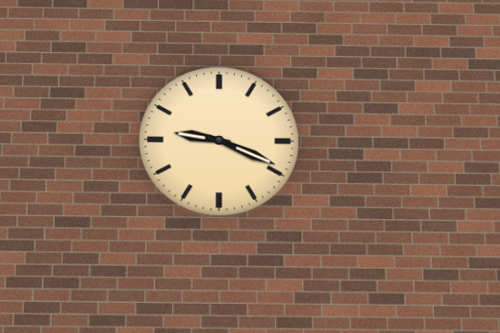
{"hour": 9, "minute": 19}
